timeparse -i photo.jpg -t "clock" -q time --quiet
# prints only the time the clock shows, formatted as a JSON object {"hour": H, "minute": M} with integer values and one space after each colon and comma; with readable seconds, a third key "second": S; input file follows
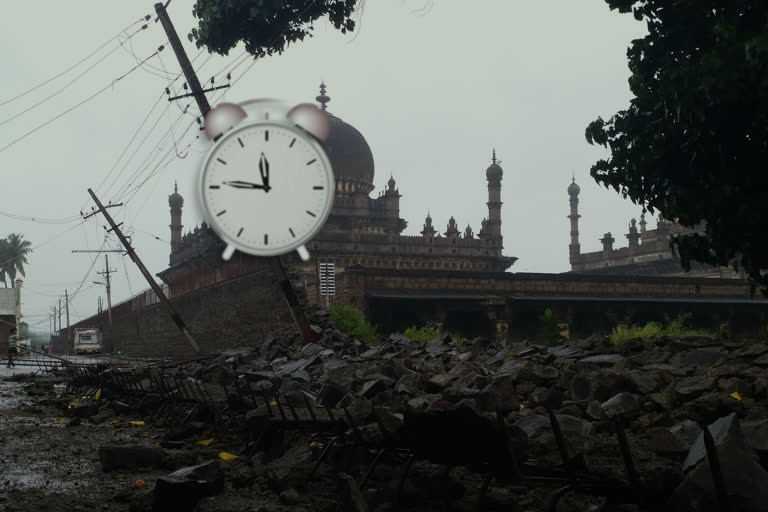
{"hour": 11, "minute": 46}
